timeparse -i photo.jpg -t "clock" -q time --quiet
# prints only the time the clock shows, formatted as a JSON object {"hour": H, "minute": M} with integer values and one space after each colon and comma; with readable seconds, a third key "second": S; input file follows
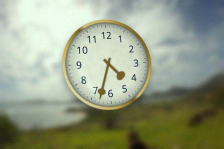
{"hour": 4, "minute": 33}
